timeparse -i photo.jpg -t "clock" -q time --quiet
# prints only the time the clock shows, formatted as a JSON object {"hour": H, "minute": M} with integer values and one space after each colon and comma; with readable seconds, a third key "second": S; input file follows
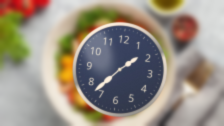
{"hour": 1, "minute": 37}
